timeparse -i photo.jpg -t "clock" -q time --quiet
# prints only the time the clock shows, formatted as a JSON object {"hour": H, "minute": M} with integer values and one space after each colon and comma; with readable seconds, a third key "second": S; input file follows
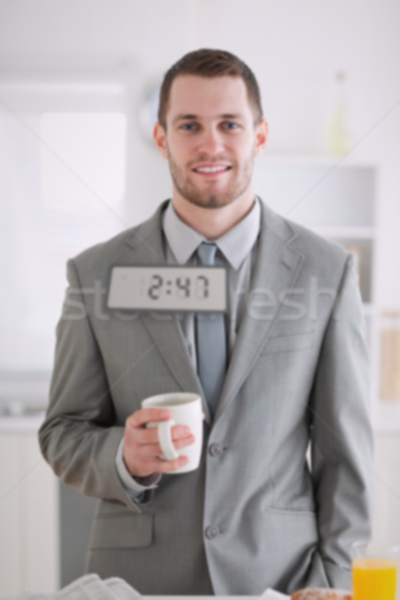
{"hour": 2, "minute": 47}
